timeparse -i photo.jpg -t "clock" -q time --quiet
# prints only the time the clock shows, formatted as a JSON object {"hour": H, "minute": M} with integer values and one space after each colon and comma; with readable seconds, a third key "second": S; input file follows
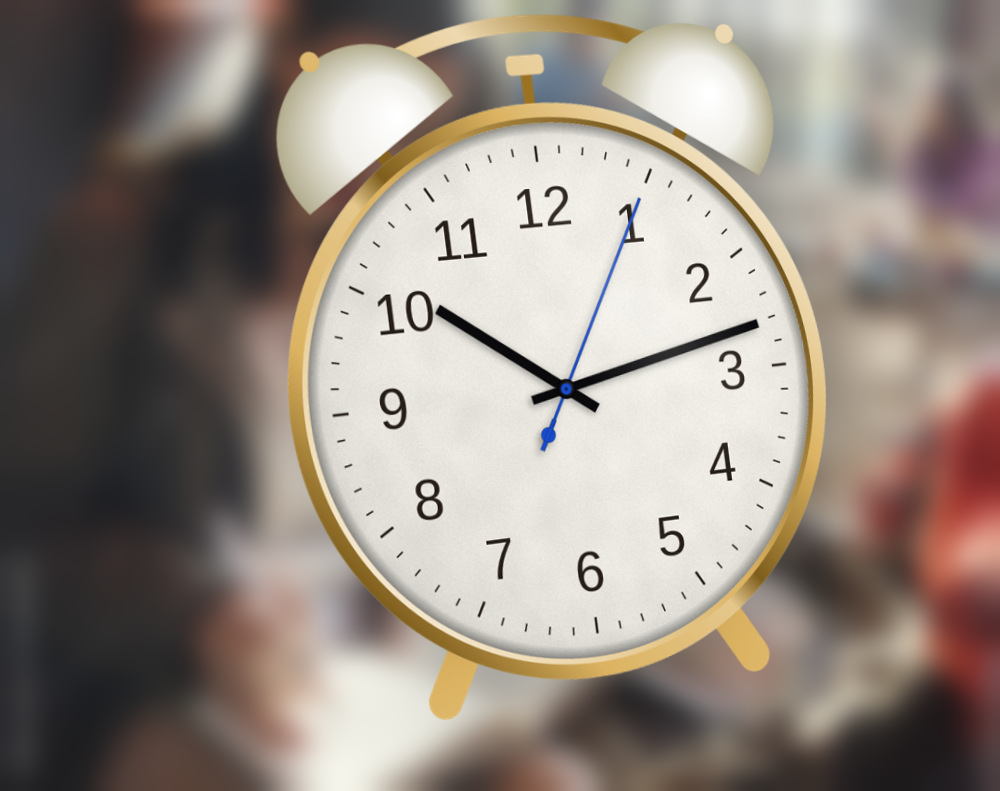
{"hour": 10, "minute": 13, "second": 5}
